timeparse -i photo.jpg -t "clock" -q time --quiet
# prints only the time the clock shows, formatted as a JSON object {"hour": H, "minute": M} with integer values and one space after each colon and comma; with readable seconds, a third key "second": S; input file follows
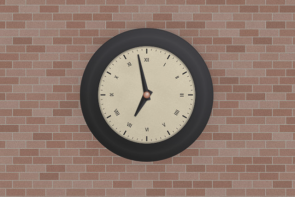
{"hour": 6, "minute": 58}
